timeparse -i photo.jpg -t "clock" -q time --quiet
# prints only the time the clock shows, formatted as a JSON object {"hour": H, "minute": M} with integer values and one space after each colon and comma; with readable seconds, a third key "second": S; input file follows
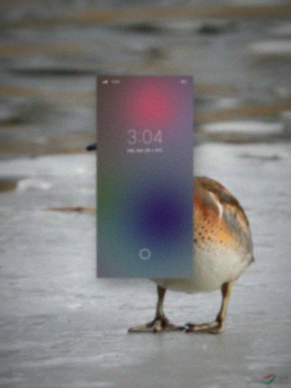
{"hour": 3, "minute": 4}
